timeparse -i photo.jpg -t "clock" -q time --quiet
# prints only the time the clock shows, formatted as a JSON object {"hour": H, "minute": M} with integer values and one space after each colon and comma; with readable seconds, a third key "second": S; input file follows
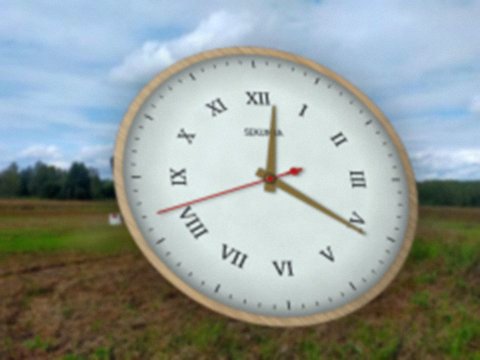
{"hour": 12, "minute": 20, "second": 42}
